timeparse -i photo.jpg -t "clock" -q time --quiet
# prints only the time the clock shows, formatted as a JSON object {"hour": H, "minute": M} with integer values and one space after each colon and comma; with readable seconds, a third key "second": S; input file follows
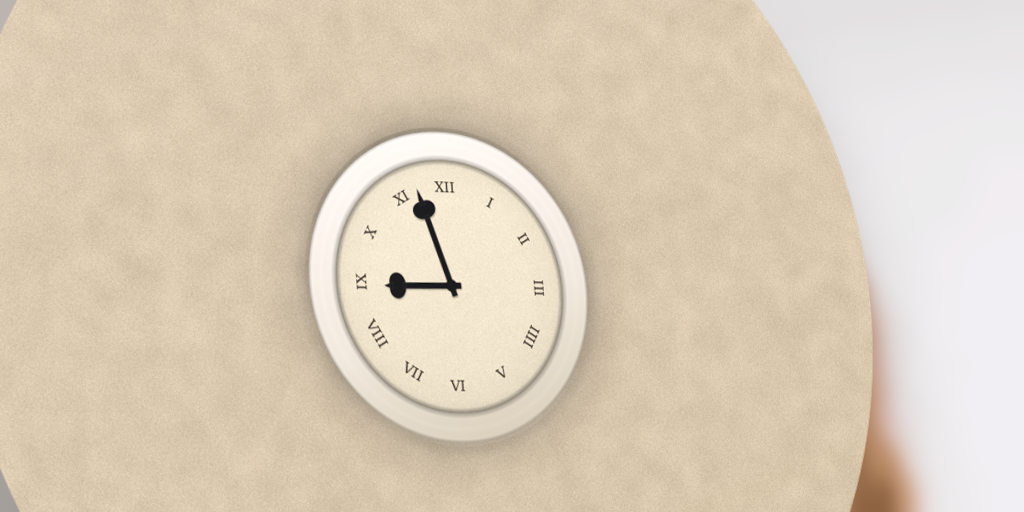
{"hour": 8, "minute": 57}
